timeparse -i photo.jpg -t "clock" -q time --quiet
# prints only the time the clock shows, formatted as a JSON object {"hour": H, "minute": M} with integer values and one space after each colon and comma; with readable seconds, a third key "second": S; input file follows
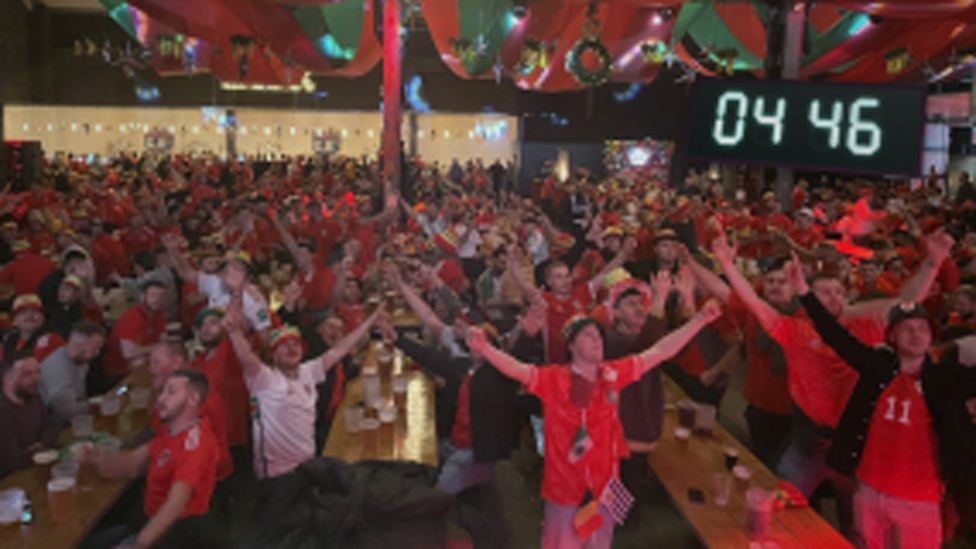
{"hour": 4, "minute": 46}
